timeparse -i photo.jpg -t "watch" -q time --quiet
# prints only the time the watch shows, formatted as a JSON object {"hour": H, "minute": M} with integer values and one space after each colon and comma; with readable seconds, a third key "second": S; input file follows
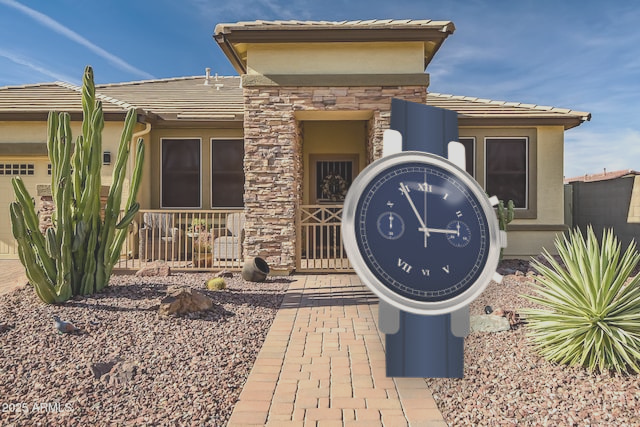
{"hour": 2, "minute": 55}
